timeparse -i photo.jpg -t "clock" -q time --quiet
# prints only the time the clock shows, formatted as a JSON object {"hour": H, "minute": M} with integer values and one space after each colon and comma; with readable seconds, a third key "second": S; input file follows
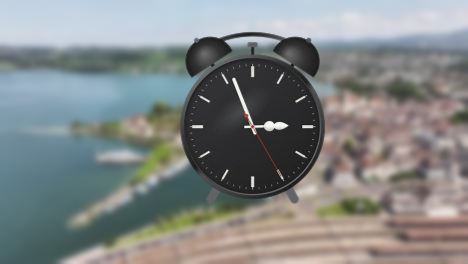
{"hour": 2, "minute": 56, "second": 25}
